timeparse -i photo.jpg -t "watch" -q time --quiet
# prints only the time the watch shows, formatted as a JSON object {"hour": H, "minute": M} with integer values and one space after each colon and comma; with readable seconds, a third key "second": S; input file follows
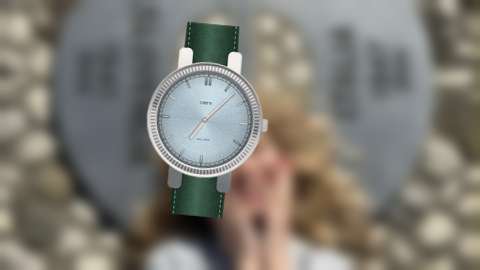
{"hour": 7, "minute": 7}
